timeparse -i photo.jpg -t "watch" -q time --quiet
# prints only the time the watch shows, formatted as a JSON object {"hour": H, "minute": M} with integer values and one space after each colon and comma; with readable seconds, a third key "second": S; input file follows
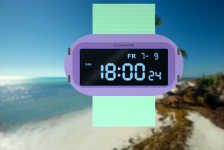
{"hour": 18, "minute": 0, "second": 24}
